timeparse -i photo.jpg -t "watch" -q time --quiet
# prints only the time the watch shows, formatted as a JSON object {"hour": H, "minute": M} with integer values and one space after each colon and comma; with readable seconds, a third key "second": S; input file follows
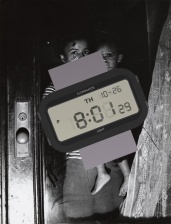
{"hour": 8, "minute": 1, "second": 29}
